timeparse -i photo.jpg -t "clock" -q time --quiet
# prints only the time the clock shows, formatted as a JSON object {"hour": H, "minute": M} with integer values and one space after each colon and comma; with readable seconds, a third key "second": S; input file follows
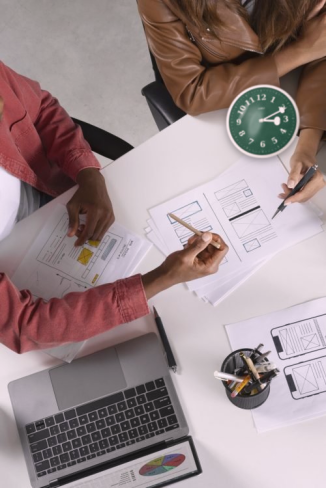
{"hour": 3, "minute": 11}
